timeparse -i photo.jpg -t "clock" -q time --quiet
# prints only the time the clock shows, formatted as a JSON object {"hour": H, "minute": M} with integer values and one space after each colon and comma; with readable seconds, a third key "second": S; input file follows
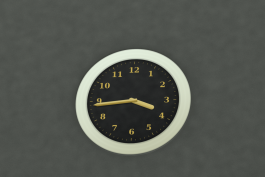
{"hour": 3, "minute": 44}
